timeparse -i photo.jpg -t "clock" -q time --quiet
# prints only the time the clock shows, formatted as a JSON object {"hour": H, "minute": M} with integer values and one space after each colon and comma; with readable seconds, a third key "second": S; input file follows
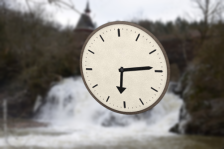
{"hour": 6, "minute": 14}
